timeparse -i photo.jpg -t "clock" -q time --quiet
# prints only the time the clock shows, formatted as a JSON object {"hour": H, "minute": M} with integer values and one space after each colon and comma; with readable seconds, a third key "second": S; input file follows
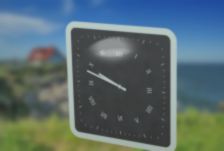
{"hour": 9, "minute": 48}
